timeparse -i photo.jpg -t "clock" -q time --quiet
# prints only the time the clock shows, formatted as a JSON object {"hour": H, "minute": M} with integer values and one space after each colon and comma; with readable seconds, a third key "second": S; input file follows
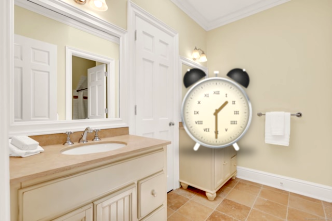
{"hour": 1, "minute": 30}
